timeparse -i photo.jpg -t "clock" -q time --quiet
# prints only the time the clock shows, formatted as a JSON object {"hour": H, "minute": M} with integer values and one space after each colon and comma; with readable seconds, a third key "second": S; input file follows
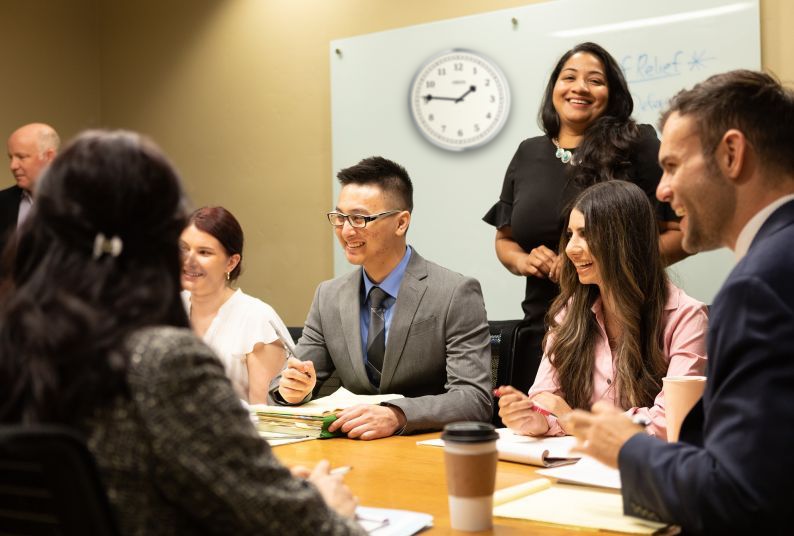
{"hour": 1, "minute": 46}
